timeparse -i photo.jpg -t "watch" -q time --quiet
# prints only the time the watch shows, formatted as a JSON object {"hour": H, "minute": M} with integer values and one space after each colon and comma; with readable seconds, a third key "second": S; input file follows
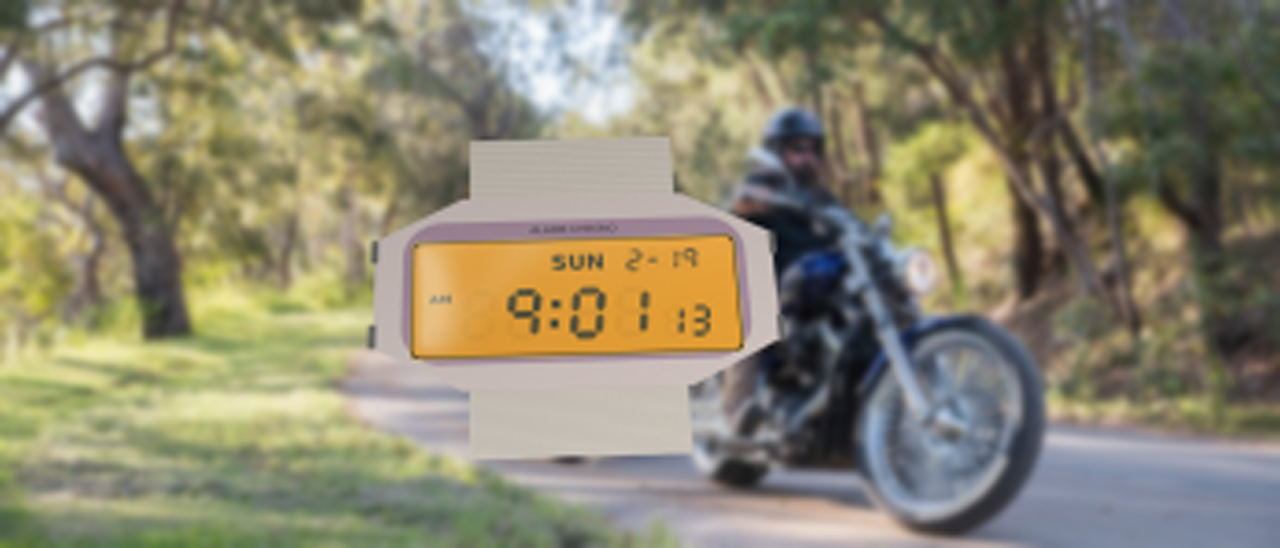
{"hour": 9, "minute": 1, "second": 13}
